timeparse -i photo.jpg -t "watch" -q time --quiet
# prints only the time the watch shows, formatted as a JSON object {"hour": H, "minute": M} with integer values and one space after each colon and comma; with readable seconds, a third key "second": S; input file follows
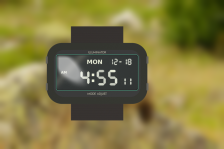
{"hour": 4, "minute": 55, "second": 11}
